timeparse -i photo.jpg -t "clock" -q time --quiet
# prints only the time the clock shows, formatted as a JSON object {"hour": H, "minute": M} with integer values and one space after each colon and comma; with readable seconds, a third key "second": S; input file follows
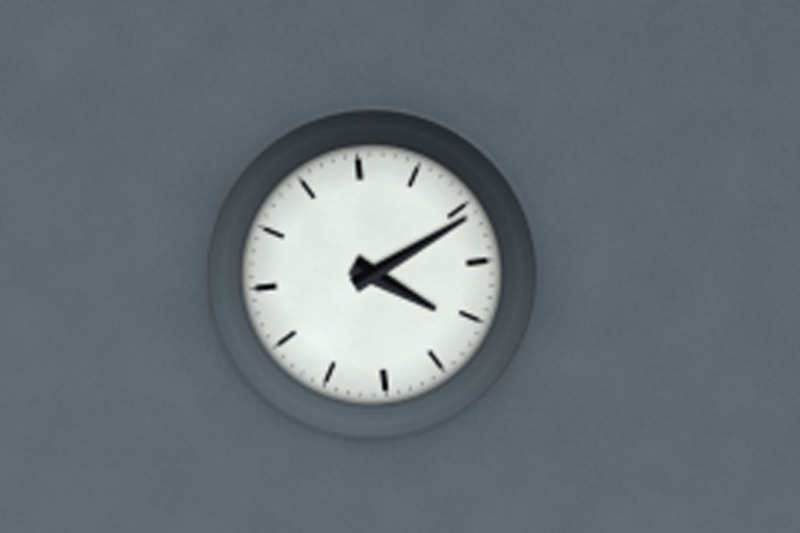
{"hour": 4, "minute": 11}
